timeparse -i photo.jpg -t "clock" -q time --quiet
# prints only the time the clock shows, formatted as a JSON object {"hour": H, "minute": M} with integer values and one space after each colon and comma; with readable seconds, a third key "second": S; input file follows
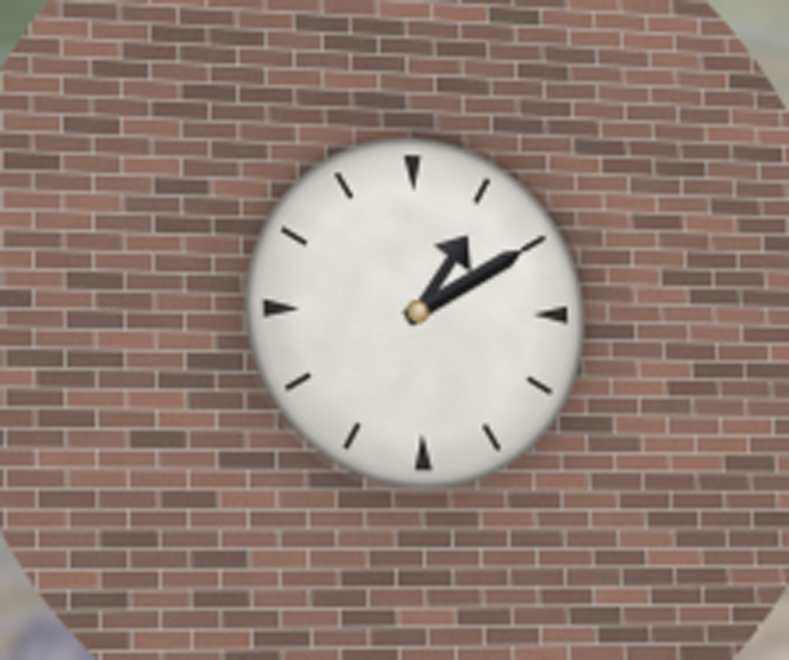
{"hour": 1, "minute": 10}
